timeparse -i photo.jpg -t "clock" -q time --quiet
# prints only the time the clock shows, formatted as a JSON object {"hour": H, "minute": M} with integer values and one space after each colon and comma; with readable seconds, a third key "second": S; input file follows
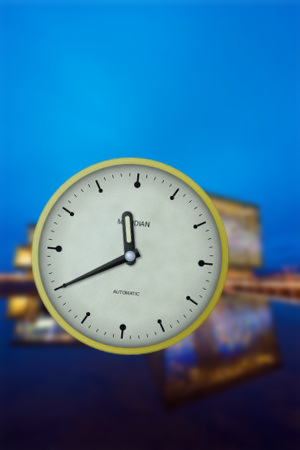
{"hour": 11, "minute": 40}
